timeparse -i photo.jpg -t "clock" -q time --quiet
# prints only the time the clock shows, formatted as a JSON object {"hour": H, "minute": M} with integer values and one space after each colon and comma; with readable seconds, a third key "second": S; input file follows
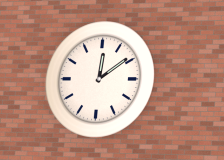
{"hour": 12, "minute": 9}
